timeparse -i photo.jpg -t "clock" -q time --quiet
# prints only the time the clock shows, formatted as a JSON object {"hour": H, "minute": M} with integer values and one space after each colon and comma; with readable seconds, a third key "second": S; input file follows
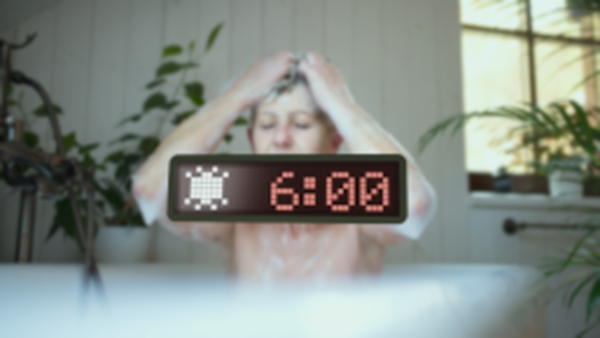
{"hour": 6, "minute": 0}
